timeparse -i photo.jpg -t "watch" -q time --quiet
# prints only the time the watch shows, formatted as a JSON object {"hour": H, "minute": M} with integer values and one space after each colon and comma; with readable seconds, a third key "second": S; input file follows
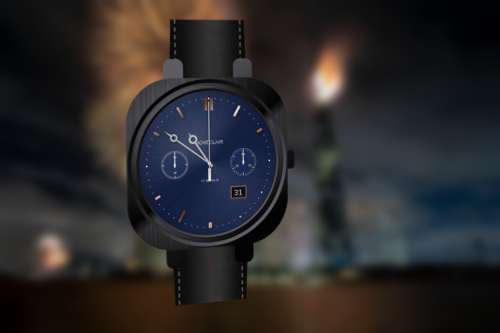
{"hour": 10, "minute": 51}
